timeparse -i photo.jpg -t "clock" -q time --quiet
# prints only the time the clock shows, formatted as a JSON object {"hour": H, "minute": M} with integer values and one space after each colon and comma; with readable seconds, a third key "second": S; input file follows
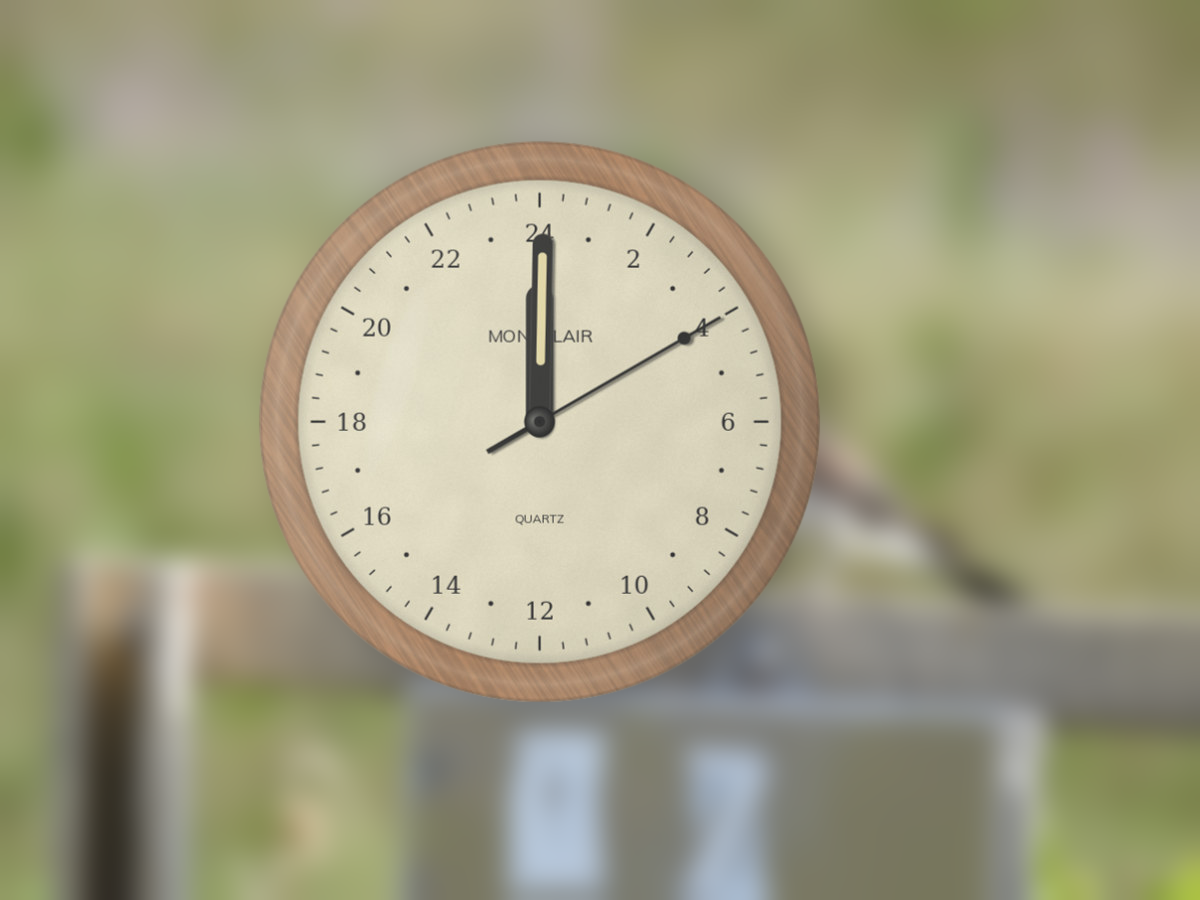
{"hour": 0, "minute": 0, "second": 10}
